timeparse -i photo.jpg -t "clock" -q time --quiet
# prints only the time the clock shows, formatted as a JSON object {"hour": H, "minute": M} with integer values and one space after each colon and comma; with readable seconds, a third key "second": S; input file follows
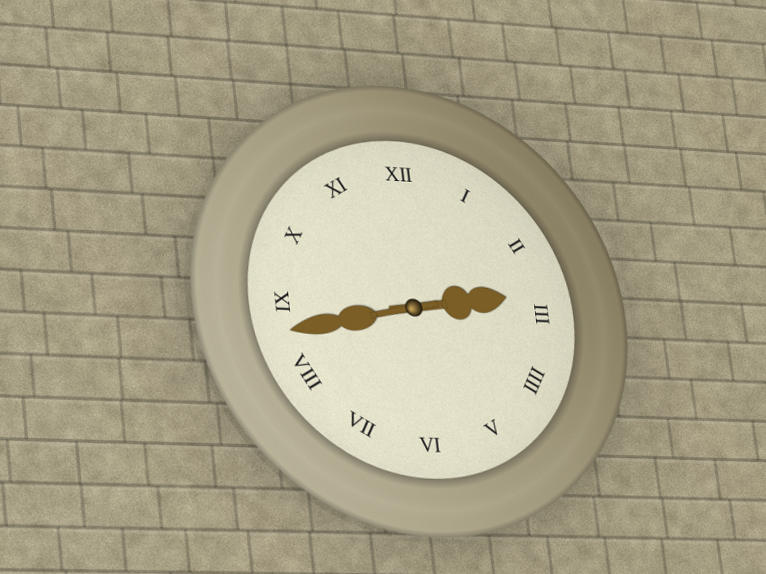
{"hour": 2, "minute": 43}
